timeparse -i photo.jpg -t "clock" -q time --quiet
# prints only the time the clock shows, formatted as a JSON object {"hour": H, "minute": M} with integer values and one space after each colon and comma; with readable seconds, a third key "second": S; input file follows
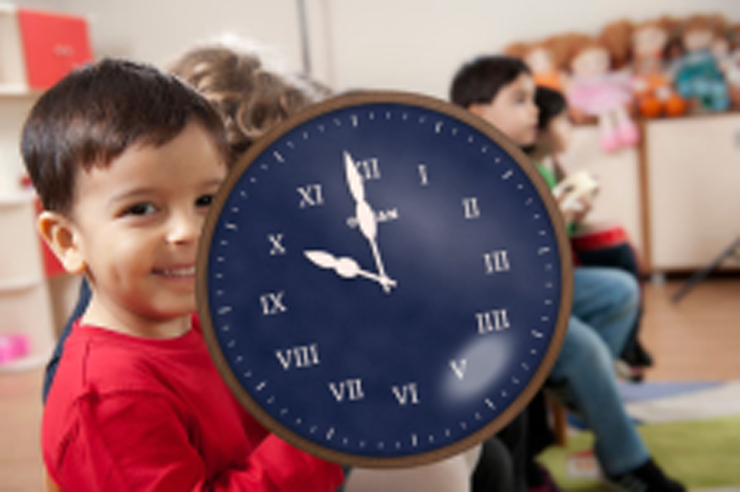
{"hour": 9, "minute": 59}
